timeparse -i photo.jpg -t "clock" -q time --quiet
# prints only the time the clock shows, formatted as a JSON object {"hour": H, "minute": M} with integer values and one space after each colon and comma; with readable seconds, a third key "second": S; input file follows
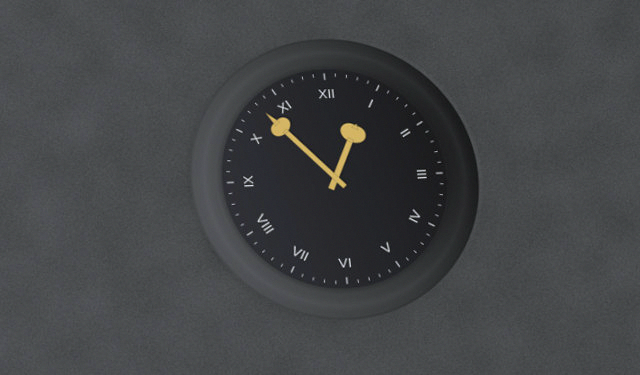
{"hour": 12, "minute": 53}
